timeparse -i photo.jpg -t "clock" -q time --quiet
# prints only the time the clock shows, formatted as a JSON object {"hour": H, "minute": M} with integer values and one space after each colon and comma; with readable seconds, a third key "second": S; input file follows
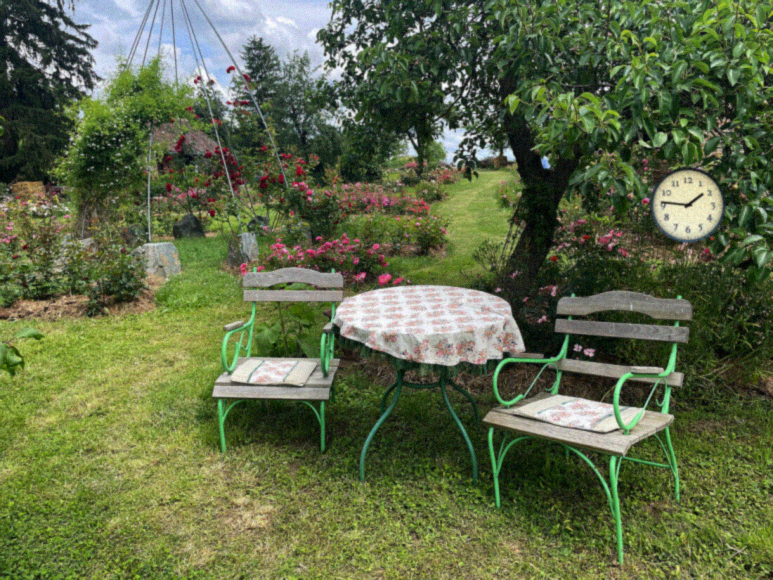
{"hour": 1, "minute": 46}
